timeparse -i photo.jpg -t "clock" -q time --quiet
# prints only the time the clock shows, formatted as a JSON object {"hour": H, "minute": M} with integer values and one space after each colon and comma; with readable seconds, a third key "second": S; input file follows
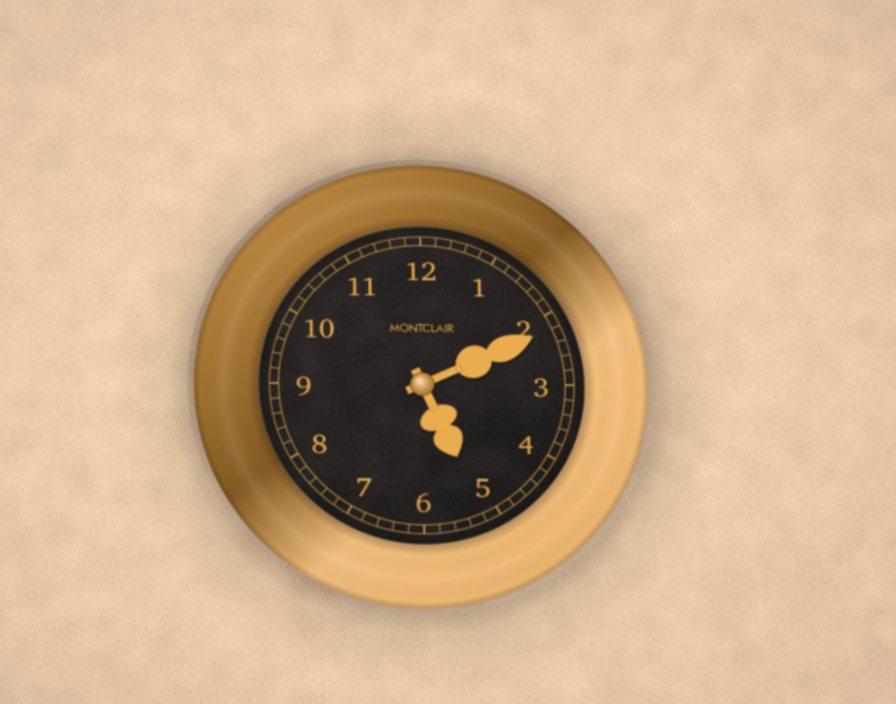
{"hour": 5, "minute": 11}
